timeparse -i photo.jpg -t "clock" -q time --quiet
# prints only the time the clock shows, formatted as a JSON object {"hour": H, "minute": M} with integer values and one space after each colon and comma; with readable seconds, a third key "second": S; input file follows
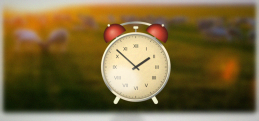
{"hour": 1, "minute": 52}
